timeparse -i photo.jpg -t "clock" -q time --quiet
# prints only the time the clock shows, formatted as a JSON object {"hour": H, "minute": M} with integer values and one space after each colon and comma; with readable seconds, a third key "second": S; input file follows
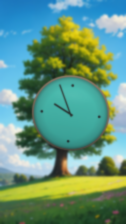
{"hour": 9, "minute": 56}
